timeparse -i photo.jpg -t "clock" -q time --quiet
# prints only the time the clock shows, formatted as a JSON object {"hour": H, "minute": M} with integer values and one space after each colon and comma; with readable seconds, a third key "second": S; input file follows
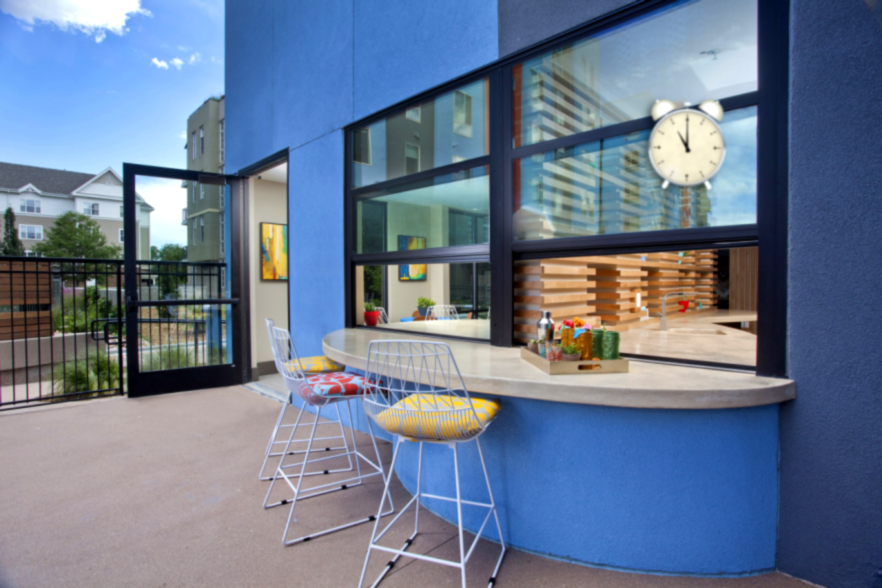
{"hour": 11, "minute": 0}
